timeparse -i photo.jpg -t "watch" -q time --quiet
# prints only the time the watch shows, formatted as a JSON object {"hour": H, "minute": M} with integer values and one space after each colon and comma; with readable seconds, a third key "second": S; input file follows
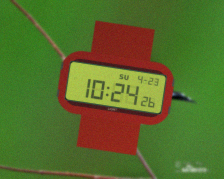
{"hour": 10, "minute": 24, "second": 26}
